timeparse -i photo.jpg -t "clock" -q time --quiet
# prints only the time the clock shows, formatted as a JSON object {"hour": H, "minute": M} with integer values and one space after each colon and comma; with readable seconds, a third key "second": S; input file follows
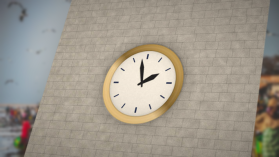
{"hour": 1, "minute": 58}
